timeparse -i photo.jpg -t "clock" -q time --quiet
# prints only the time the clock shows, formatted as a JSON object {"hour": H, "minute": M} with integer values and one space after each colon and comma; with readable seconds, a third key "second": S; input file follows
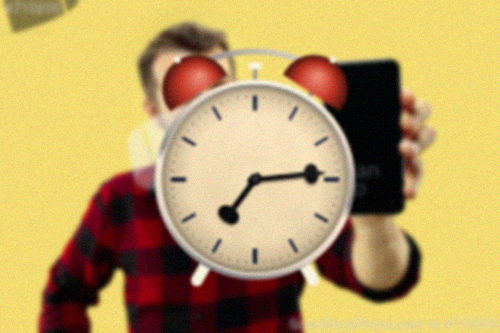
{"hour": 7, "minute": 14}
